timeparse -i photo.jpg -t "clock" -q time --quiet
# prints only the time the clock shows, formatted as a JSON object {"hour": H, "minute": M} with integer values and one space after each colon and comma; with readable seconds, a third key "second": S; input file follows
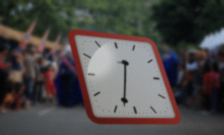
{"hour": 12, "minute": 33}
